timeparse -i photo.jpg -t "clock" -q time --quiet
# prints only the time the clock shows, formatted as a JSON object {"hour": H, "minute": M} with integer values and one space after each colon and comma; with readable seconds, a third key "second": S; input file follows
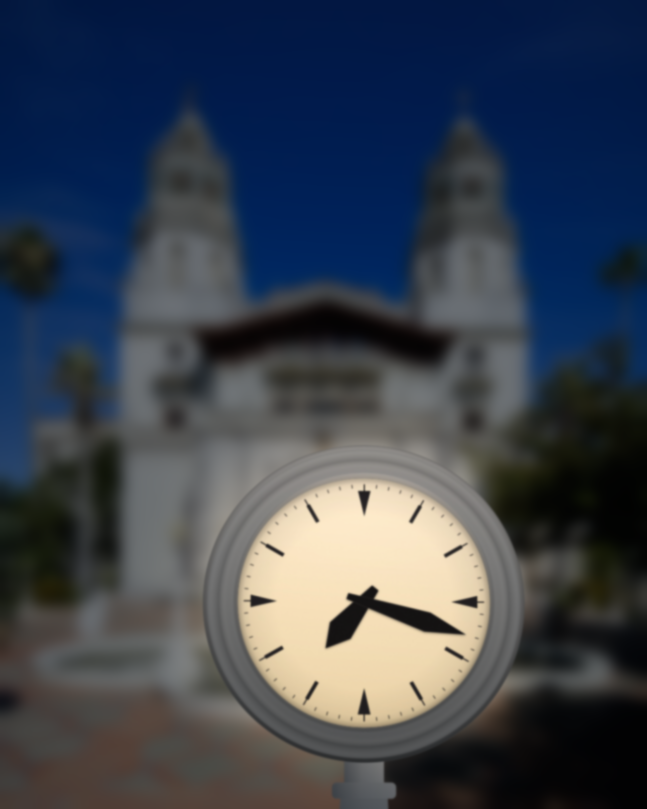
{"hour": 7, "minute": 18}
